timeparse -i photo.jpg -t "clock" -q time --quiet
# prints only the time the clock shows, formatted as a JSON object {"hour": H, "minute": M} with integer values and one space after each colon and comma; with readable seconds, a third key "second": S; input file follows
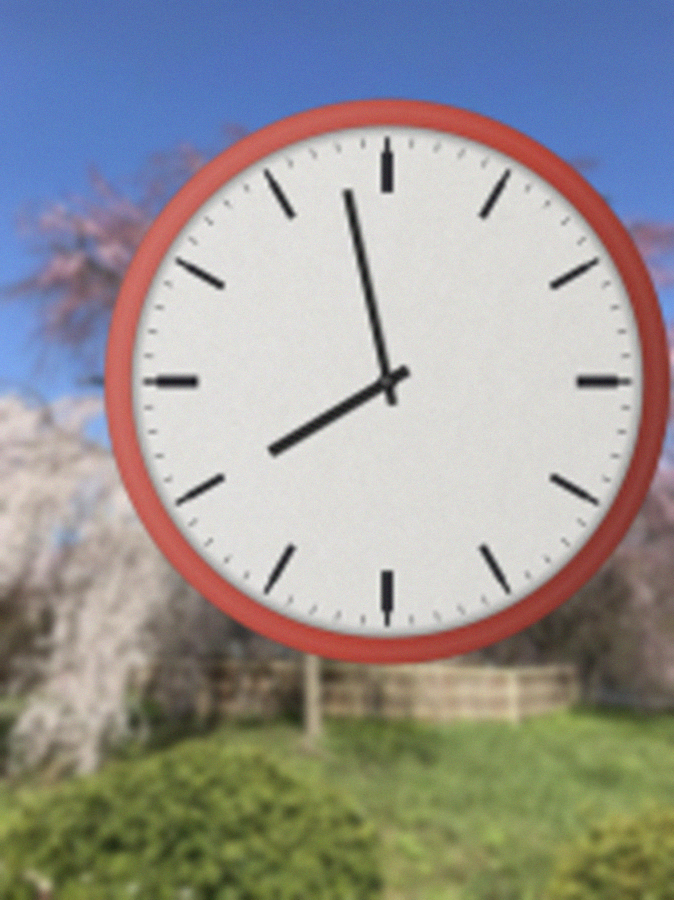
{"hour": 7, "minute": 58}
